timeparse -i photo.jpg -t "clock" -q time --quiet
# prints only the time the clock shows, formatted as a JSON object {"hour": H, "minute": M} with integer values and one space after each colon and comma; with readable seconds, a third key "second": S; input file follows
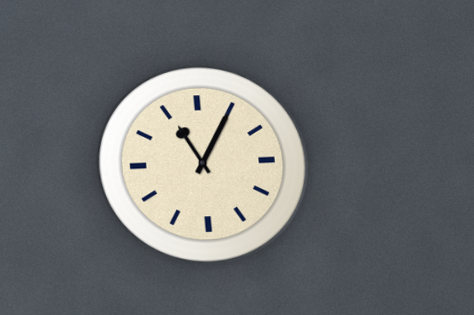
{"hour": 11, "minute": 5}
